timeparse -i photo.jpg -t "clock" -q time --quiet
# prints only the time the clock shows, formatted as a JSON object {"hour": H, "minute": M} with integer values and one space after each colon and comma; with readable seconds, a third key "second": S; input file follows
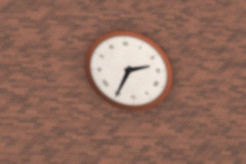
{"hour": 2, "minute": 35}
